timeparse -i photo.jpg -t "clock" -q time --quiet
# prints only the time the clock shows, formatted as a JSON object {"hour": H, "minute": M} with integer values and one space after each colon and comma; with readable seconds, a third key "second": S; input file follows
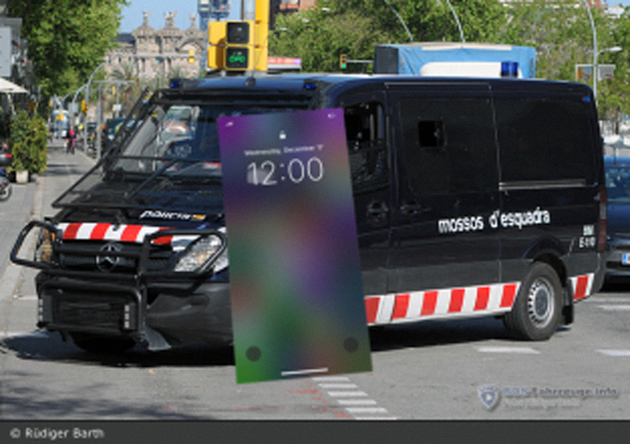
{"hour": 12, "minute": 0}
